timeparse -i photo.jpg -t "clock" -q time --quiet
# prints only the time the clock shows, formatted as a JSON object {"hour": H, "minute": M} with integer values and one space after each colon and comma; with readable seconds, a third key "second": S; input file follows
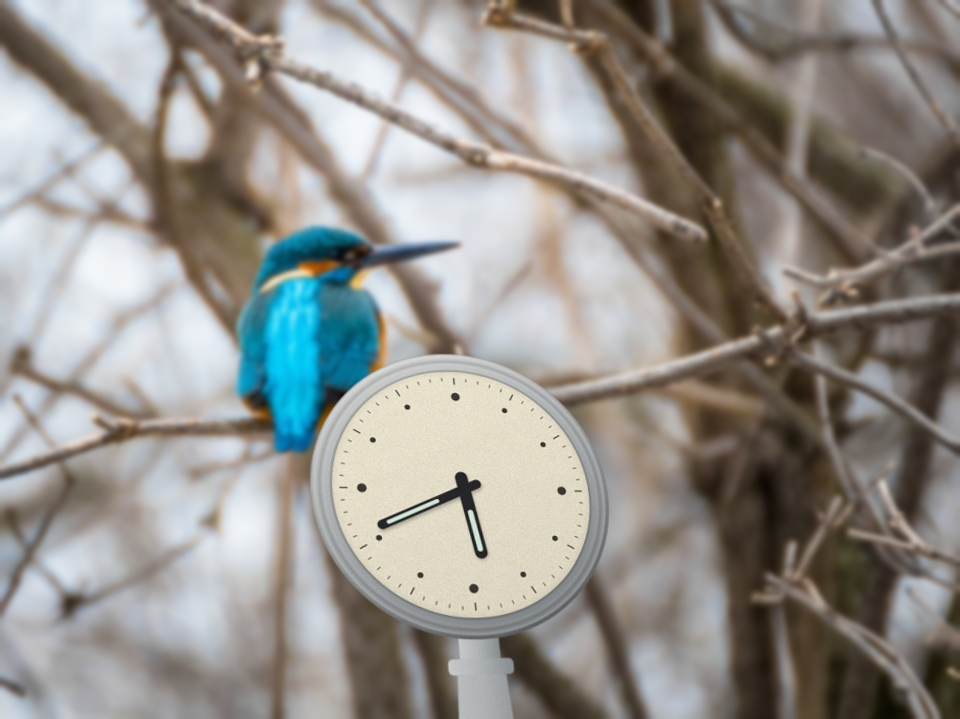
{"hour": 5, "minute": 41}
